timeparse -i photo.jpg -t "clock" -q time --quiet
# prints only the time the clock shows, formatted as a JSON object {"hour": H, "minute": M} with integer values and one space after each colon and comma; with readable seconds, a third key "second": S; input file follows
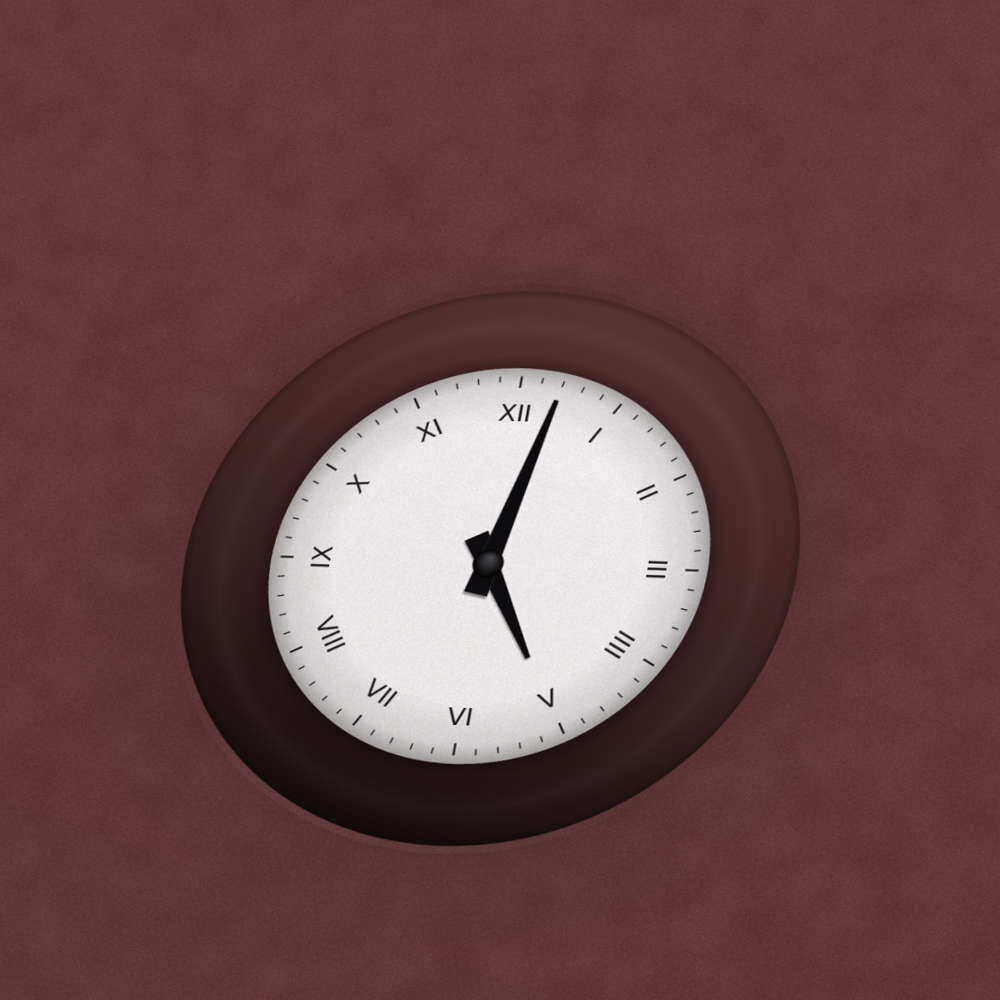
{"hour": 5, "minute": 2}
